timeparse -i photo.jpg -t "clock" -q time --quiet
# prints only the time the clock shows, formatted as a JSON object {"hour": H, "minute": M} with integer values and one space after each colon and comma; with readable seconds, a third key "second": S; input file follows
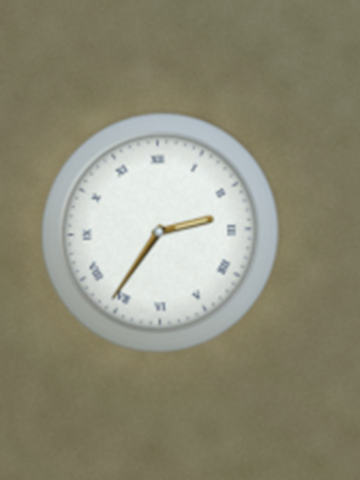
{"hour": 2, "minute": 36}
